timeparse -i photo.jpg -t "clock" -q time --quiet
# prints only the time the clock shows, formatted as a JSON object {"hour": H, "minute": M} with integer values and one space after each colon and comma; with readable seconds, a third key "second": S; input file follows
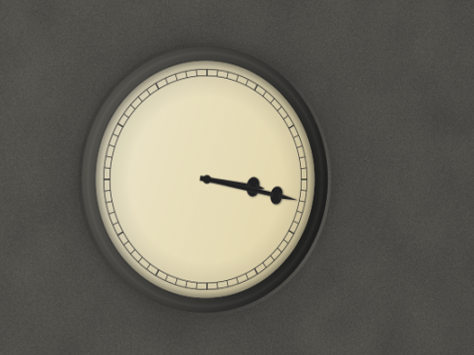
{"hour": 3, "minute": 17}
